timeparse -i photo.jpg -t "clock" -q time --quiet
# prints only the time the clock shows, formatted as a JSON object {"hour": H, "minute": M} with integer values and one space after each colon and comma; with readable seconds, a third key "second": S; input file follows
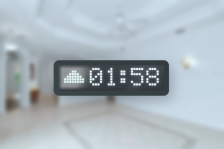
{"hour": 1, "minute": 58}
